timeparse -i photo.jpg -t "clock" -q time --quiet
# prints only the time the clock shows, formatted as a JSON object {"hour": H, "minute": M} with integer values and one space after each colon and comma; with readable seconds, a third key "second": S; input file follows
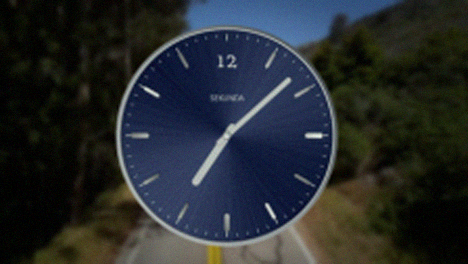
{"hour": 7, "minute": 8}
